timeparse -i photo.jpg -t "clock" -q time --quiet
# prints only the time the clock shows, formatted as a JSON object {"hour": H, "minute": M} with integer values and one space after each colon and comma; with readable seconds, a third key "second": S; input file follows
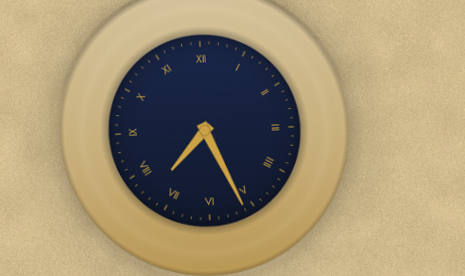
{"hour": 7, "minute": 26}
